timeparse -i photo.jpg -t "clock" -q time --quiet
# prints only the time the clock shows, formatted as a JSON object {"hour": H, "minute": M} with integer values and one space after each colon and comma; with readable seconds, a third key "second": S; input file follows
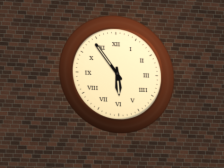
{"hour": 5, "minute": 54}
